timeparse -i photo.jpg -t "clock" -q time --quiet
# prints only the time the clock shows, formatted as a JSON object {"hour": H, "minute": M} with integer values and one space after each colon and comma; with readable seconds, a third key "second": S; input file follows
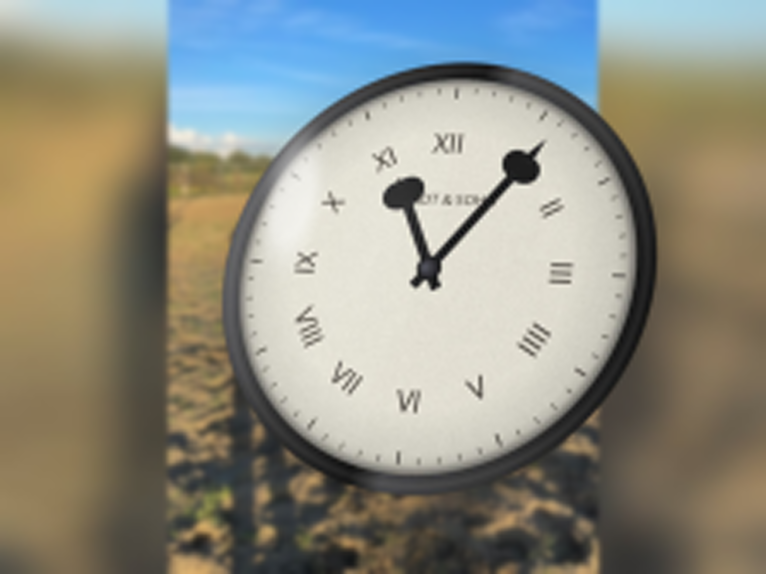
{"hour": 11, "minute": 6}
